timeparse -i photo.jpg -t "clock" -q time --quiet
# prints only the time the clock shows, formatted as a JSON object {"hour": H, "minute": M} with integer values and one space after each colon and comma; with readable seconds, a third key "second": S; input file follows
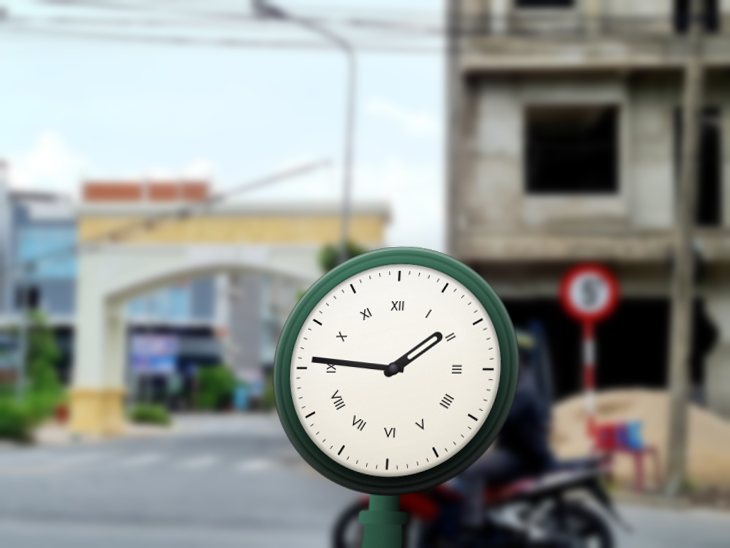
{"hour": 1, "minute": 46}
